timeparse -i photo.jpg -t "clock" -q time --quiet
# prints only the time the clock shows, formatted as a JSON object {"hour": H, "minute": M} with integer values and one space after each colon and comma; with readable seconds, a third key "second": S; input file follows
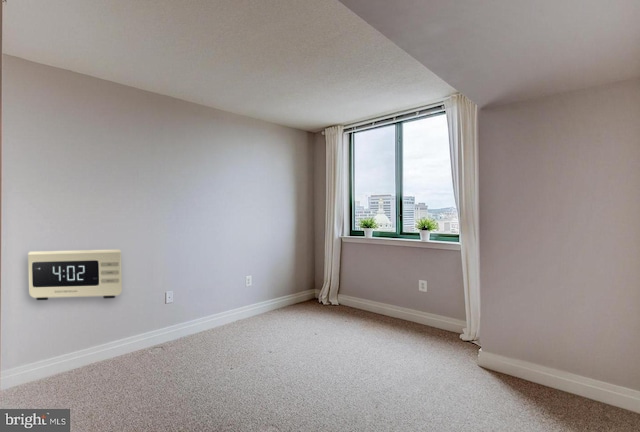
{"hour": 4, "minute": 2}
